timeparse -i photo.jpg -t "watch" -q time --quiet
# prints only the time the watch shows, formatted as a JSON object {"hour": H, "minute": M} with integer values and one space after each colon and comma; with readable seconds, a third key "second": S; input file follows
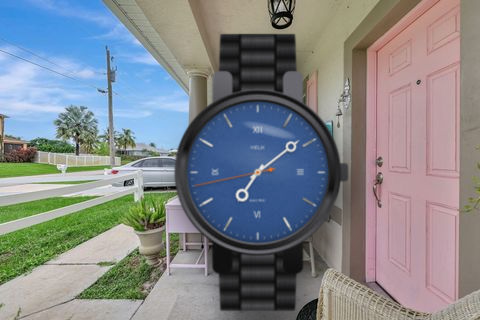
{"hour": 7, "minute": 8, "second": 43}
